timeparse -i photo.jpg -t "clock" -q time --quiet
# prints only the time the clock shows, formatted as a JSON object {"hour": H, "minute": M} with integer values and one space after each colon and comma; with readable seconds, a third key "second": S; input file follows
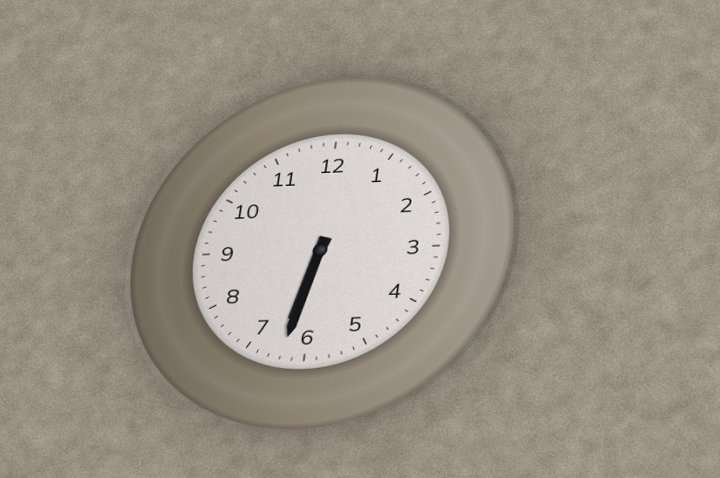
{"hour": 6, "minute": 32}
